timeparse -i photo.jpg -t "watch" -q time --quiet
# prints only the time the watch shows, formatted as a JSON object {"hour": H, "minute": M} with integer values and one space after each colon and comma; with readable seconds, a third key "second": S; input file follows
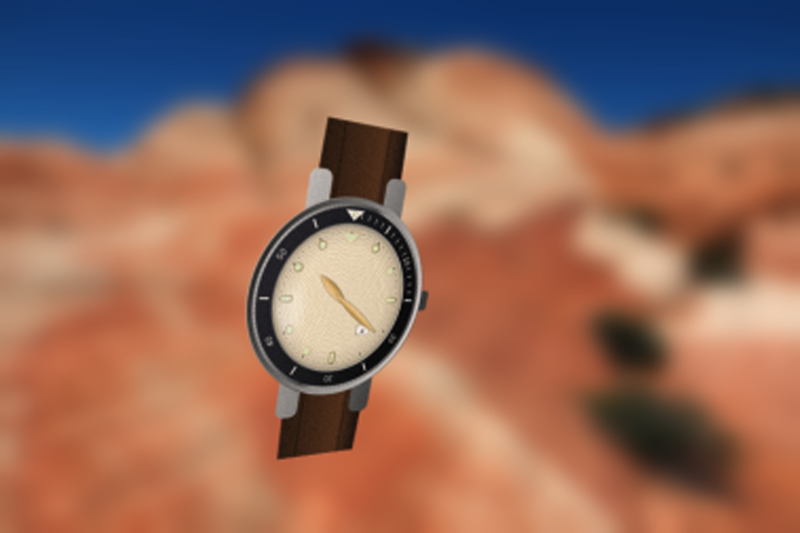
{"hour": 10, "minute": 21}
